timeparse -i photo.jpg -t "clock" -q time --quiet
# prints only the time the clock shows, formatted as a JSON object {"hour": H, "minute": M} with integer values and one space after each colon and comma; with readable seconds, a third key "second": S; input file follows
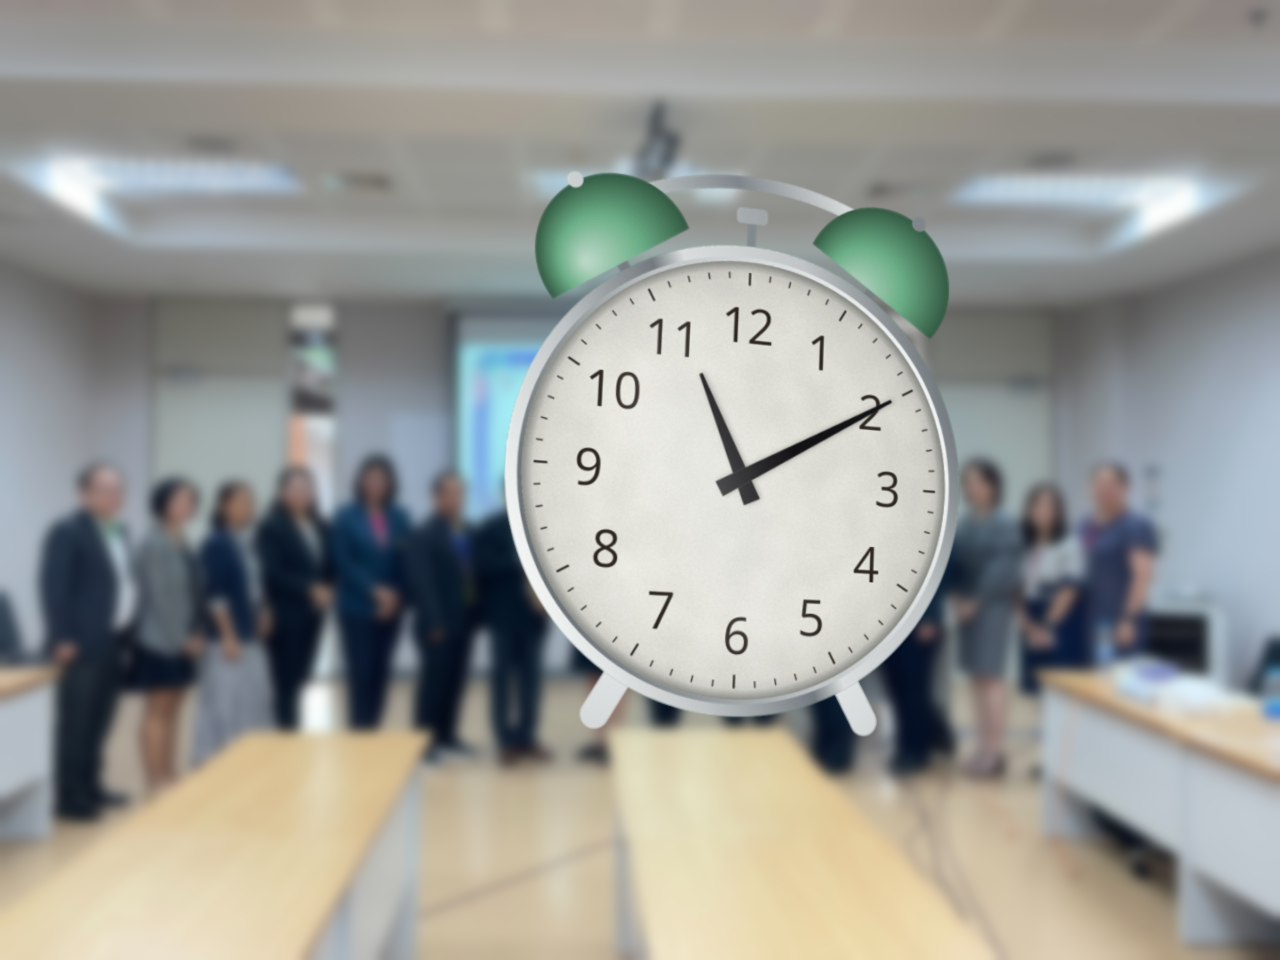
{"hour": 11, "minute": 10}
